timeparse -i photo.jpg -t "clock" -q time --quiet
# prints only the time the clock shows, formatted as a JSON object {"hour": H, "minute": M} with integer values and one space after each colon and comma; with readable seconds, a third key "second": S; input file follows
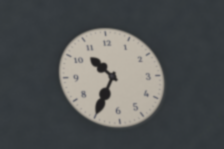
{"hour": 10, "minute": 35}
